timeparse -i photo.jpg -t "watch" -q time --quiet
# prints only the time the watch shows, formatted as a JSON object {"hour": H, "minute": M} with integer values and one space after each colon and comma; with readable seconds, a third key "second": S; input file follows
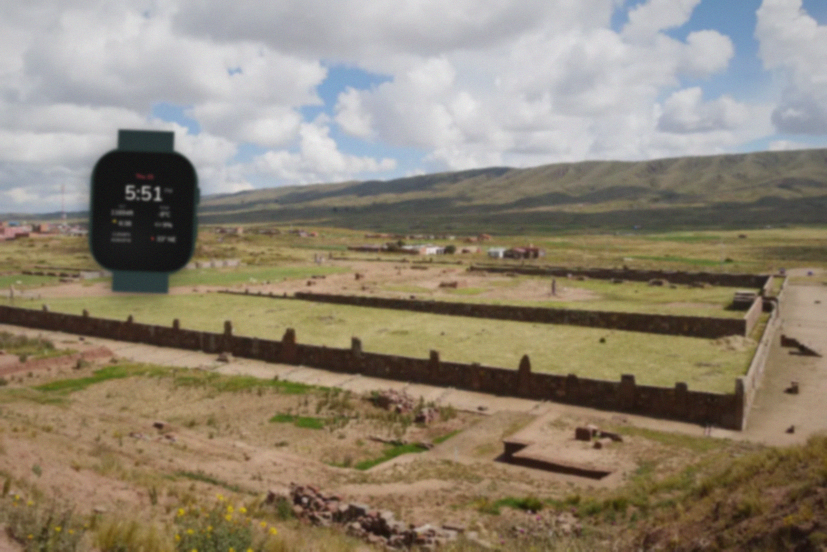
{"hour": 5, "minute": 51}
